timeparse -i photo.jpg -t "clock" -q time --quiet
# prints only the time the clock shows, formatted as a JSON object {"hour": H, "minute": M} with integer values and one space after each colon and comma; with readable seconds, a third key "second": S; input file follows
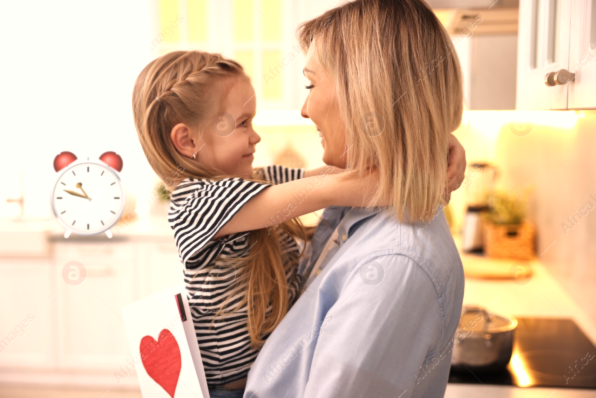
{"hour": 10, "minute": 48}
